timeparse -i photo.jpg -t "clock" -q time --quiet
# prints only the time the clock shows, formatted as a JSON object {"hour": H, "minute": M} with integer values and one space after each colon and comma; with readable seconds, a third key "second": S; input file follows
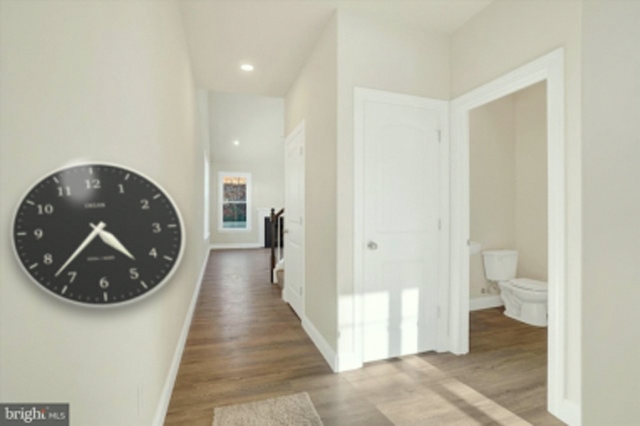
{"hour": 4, "minute": 37}
